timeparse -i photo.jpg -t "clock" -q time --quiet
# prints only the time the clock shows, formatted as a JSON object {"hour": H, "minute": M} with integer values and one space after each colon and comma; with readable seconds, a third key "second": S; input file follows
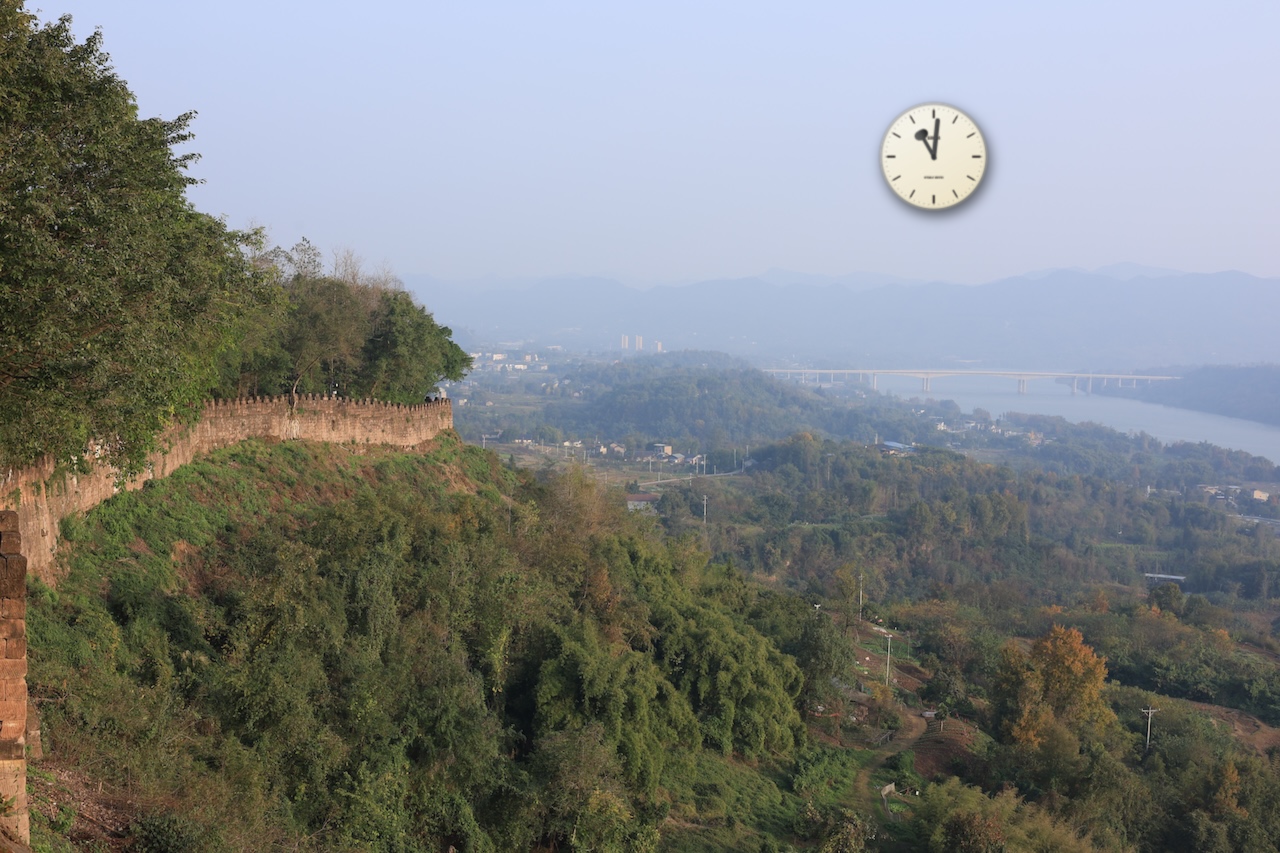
{"hour": 11, "minute": 1}
